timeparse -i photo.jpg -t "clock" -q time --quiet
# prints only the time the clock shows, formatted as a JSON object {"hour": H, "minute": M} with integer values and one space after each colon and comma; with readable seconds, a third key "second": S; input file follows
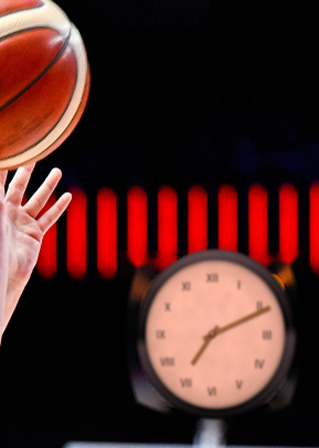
{"hour": 7, "minute": 11}
